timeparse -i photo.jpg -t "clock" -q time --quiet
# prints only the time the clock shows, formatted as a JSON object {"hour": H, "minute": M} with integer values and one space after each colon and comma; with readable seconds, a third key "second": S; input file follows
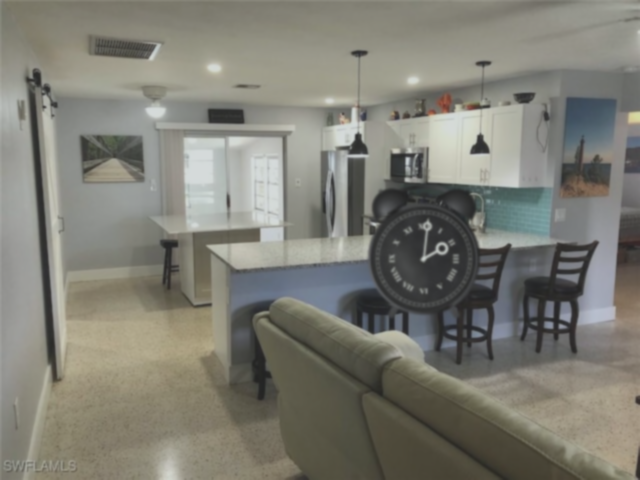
{"hour": 2, "minute": 1}
